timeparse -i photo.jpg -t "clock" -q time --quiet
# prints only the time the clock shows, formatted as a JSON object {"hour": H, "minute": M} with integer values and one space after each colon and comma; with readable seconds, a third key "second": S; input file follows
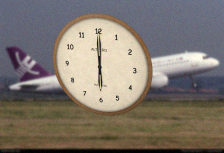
{"hour": 6, "minute": 0}
